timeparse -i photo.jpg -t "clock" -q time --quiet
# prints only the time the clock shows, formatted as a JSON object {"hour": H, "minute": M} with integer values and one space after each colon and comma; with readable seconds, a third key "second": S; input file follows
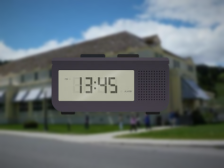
{"hour": 13, "minute": 45}
